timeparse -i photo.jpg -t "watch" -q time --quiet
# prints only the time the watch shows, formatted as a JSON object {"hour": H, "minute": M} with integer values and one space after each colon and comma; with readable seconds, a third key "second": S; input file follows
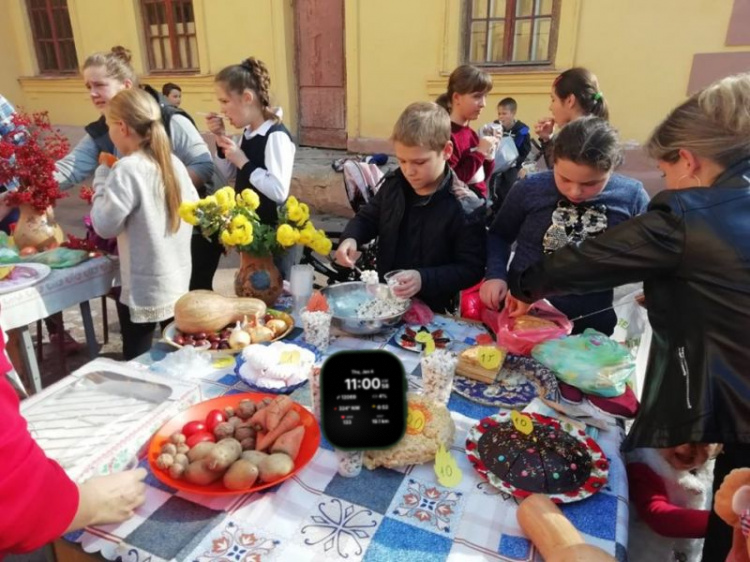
{"hour": 11, "minute": 0}
